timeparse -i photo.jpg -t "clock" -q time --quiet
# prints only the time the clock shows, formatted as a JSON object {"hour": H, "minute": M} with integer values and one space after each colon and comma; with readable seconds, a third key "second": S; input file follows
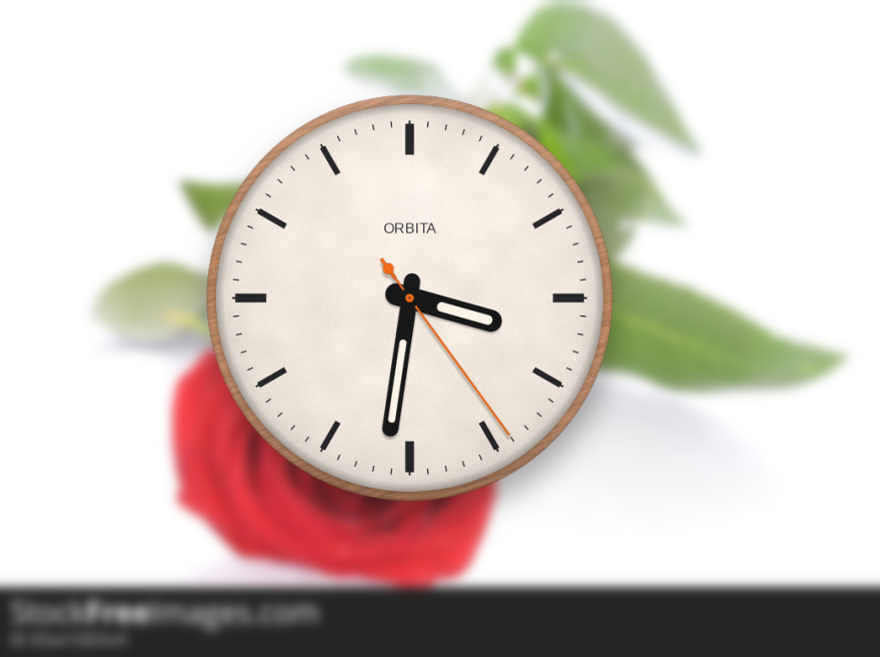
{"hour": 3, "minute": 31, "second": 24}
